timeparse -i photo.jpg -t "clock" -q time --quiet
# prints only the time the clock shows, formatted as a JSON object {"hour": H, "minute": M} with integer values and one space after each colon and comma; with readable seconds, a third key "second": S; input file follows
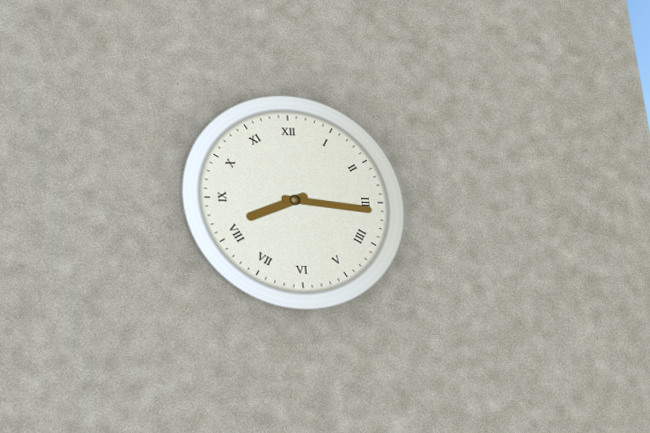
{"hour": 8, "minute": 16}
